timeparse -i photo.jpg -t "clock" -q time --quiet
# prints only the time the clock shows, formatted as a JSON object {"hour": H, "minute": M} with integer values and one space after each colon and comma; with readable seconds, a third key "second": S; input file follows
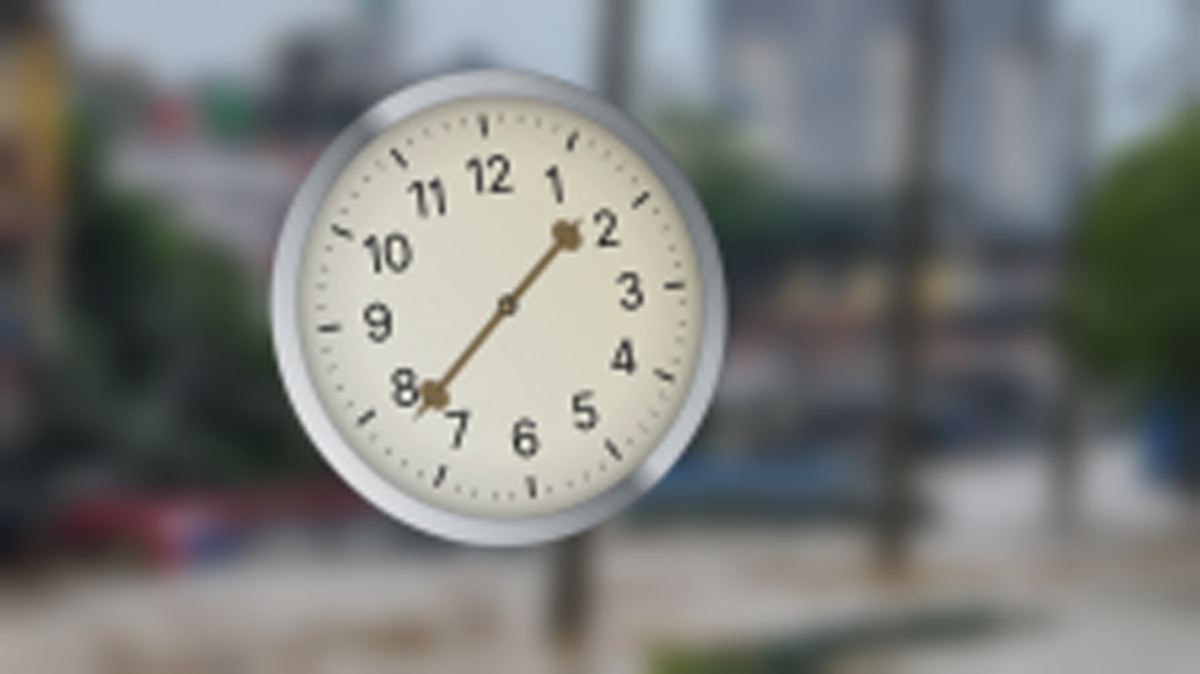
{"hour": 1, "minute": 38}
